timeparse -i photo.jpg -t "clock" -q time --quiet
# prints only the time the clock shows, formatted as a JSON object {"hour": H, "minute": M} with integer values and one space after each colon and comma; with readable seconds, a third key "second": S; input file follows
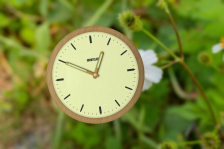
{"hour": 12, "minute": 50}
